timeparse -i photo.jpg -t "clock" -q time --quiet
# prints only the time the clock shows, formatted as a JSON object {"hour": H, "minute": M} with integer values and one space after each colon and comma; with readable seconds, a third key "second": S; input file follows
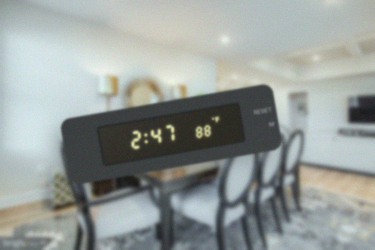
{"hour": 2, "minute": 47}
